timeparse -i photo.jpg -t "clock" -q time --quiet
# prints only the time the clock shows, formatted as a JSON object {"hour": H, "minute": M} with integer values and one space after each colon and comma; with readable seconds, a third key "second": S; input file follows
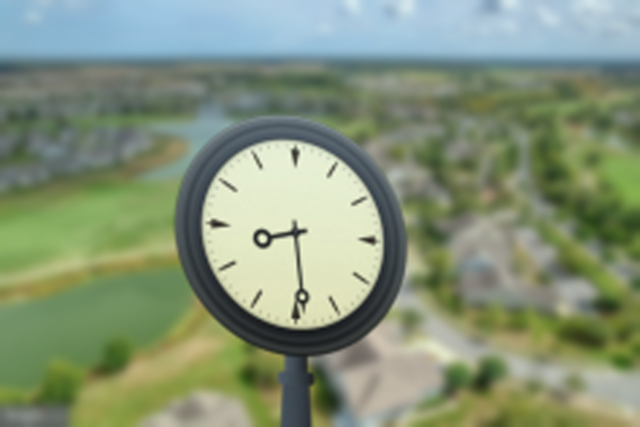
{"hour": 8, "minute": 29}
